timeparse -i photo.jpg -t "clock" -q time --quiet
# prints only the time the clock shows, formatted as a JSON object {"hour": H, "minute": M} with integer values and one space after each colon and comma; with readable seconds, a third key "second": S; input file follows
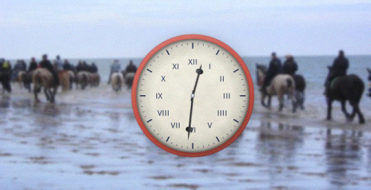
{"hour": 12, "minute": 31}
